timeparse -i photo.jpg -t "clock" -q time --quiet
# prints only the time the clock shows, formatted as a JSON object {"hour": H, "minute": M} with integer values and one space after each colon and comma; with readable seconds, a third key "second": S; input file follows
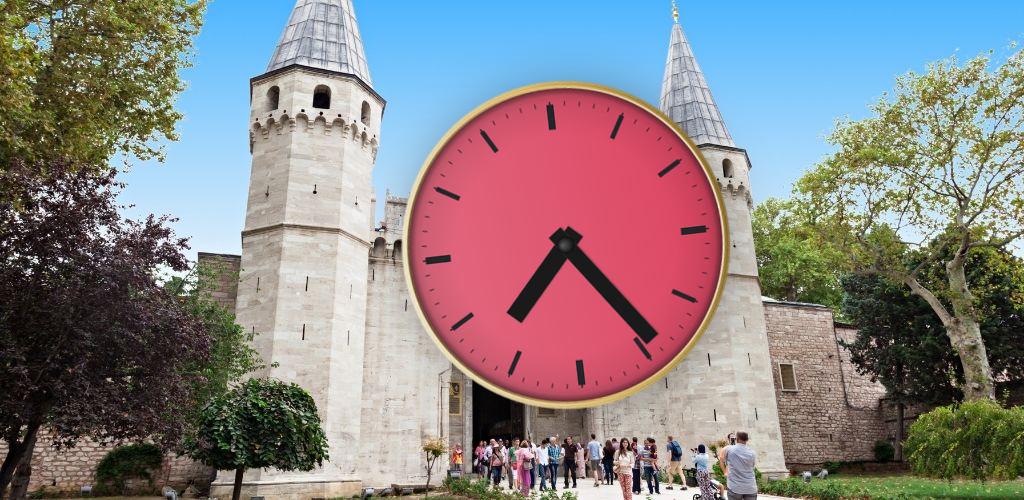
{"hour": 7, "minute": 24}
